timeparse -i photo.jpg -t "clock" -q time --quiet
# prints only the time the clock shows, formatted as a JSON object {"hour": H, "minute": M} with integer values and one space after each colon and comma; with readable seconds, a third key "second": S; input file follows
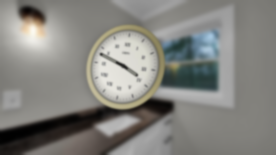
{"hour": 3, "minute": 48}
